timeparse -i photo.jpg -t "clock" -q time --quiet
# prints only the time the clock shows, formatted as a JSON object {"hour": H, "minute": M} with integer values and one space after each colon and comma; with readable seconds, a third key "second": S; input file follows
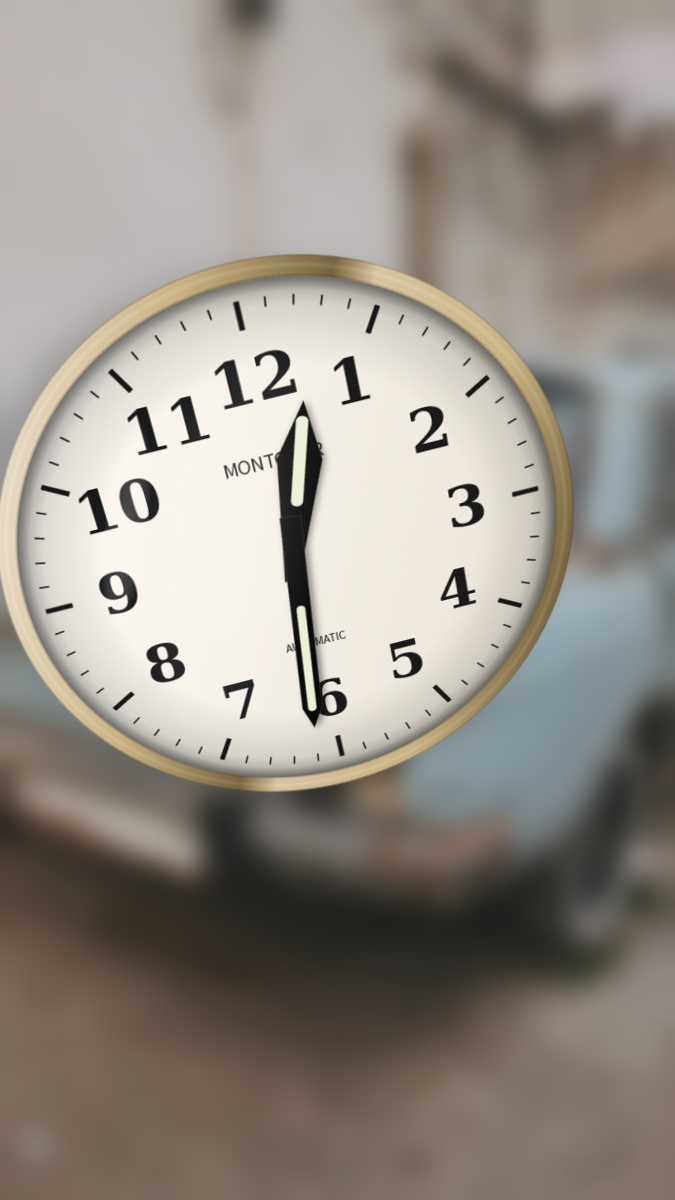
{"hour": 12, "minute": 31}
